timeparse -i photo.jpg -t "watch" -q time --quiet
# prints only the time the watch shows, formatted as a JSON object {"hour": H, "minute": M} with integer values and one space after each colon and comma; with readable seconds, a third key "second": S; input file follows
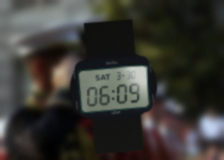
{"hour": 6, "minute": 9}
